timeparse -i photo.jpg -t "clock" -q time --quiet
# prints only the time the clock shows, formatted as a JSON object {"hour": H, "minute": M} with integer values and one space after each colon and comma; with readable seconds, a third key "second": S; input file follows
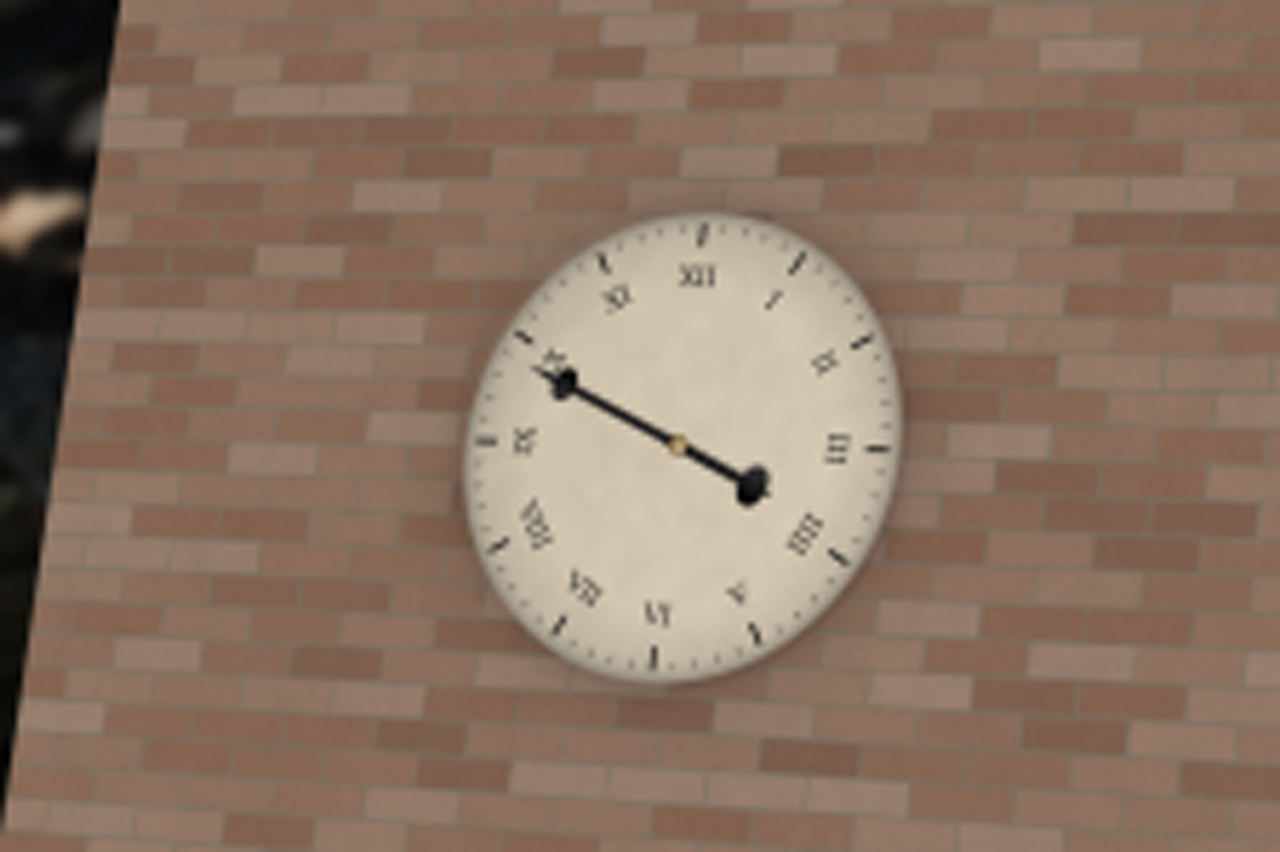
{"hour": 3, "minute": 49}
